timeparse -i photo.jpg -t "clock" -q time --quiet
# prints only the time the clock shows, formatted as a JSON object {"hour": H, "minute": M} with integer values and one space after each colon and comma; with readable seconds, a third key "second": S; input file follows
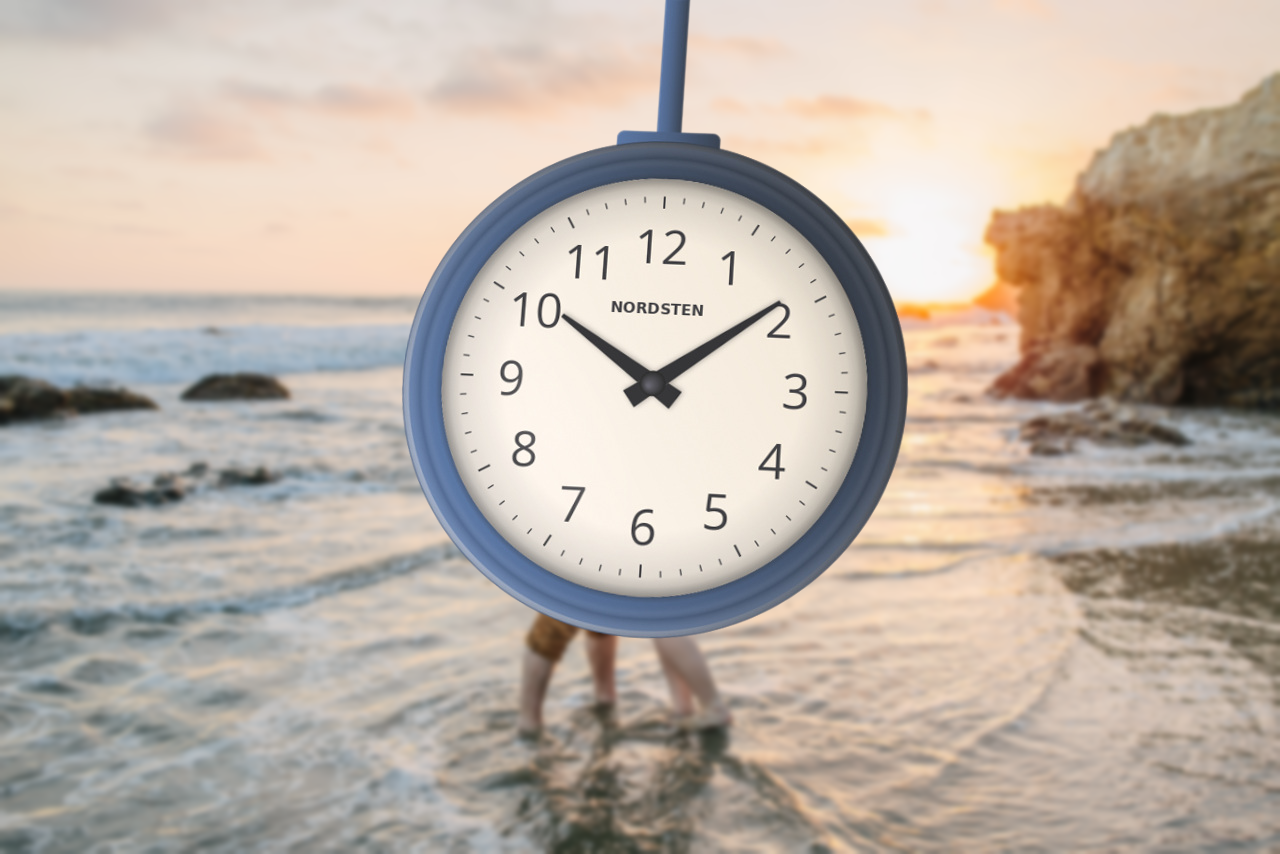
{"hour": 10, "minute": 9}
